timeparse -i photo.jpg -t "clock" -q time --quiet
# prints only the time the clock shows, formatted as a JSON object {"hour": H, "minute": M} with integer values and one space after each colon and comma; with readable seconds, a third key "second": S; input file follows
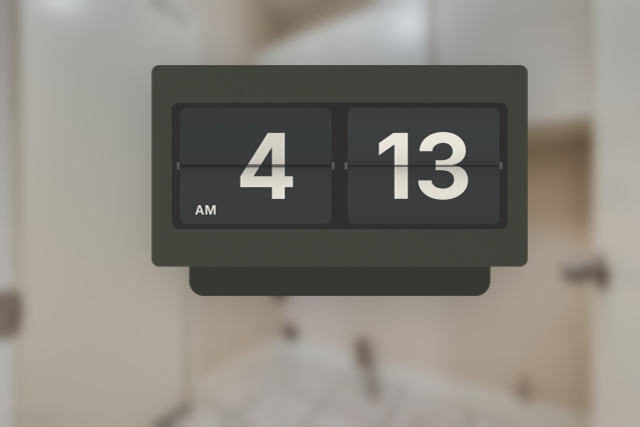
{"hour": 4, "minute": 13}
